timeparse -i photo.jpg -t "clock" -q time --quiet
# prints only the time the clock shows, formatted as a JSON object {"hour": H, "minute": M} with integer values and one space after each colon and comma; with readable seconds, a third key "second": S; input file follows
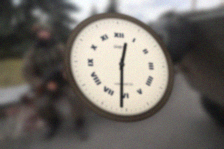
{"hour": 12, "minute": 31}
